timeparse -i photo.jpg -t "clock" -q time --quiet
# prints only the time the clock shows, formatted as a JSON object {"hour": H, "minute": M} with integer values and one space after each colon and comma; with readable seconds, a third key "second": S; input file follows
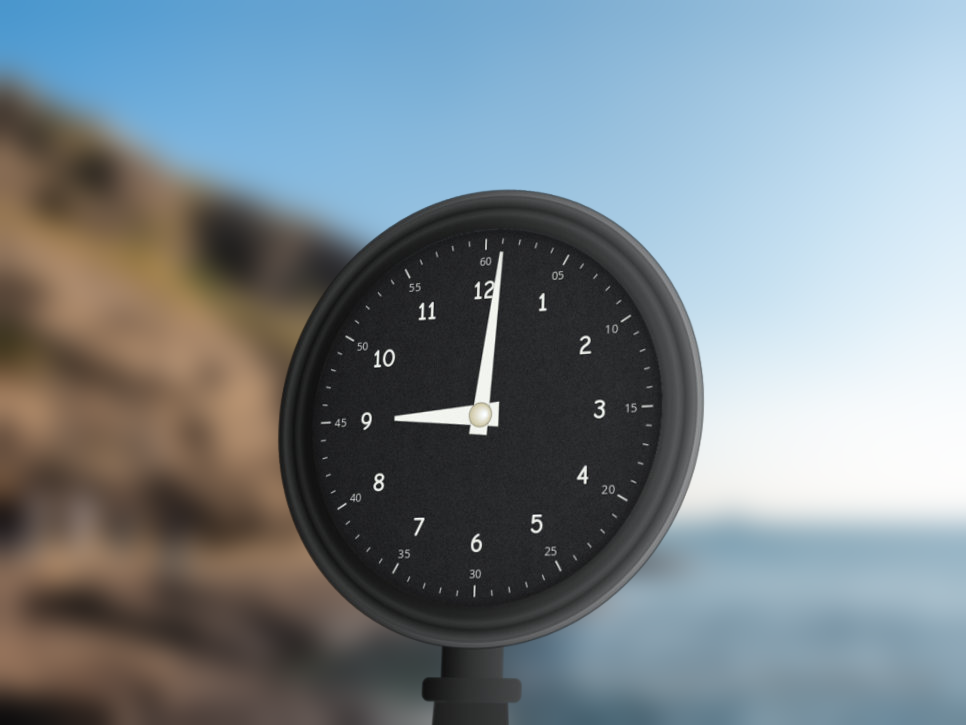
{"hour": 9, "minute": 1}
